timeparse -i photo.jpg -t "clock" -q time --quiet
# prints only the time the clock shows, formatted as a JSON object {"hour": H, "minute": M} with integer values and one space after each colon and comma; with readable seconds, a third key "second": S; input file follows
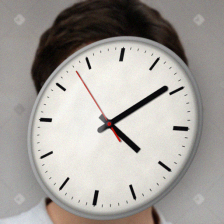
{"hour": 4, "minute": 8, "second": 53}
